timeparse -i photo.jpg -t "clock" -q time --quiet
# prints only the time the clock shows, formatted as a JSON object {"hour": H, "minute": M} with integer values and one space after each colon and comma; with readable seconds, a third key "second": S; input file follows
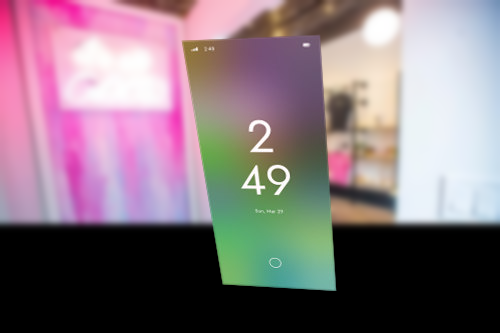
{"hour": 2, "minute": 49}
